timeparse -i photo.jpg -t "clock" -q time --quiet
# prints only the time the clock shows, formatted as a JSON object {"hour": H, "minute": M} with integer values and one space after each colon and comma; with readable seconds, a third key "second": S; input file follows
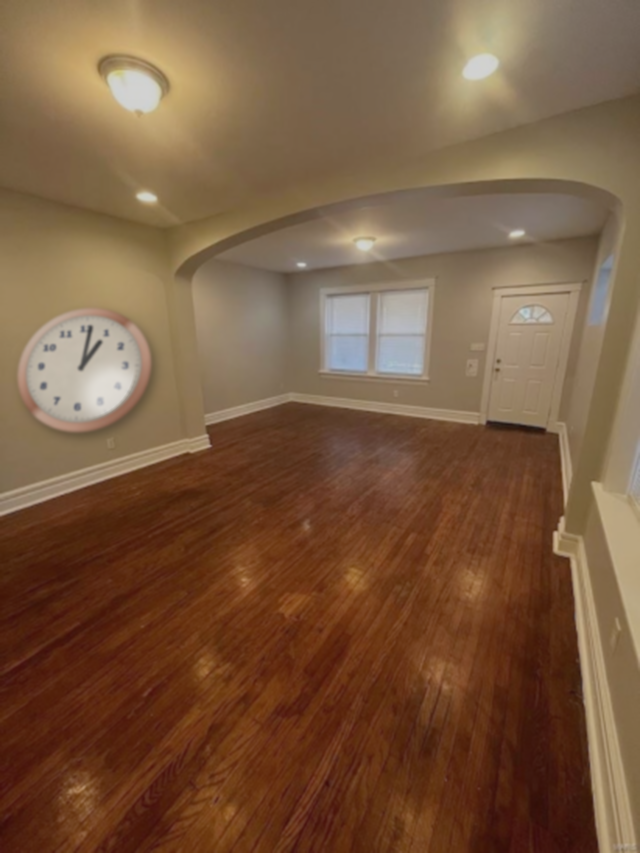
{"hour": 1, "minute": 1}
